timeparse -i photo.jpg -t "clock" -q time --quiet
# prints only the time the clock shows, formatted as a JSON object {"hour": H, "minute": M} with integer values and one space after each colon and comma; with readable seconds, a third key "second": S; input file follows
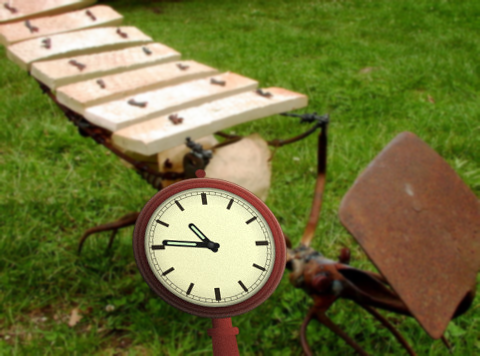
{"hour": 10, "minute": 46}
